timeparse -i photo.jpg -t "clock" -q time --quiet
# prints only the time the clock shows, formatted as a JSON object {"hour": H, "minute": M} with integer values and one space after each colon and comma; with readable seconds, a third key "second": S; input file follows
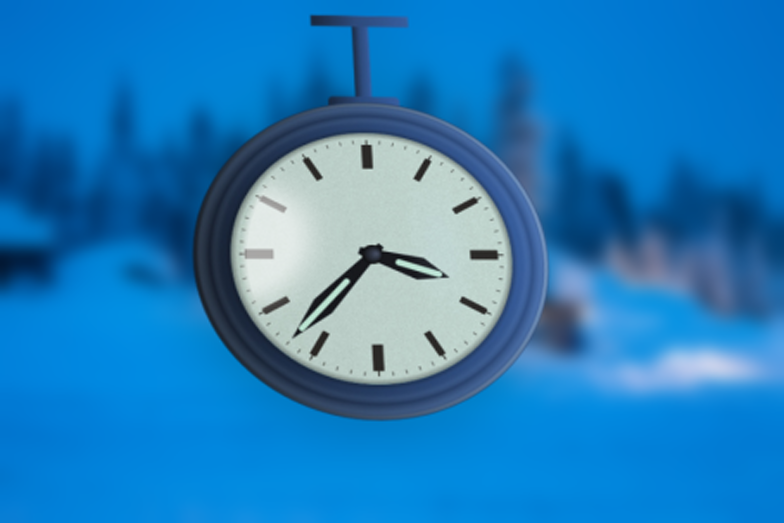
{"hour": 3, "minute": 37}
